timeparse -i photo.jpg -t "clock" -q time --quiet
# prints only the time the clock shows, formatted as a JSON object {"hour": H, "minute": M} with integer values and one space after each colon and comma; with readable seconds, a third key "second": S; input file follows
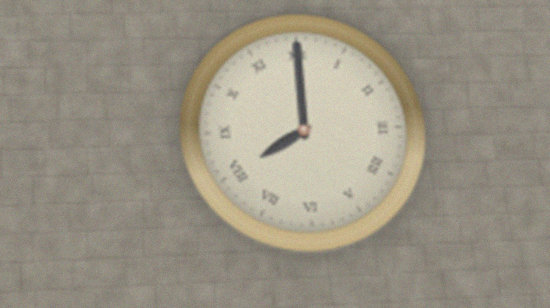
{"hour": 8, "minute": 0}
